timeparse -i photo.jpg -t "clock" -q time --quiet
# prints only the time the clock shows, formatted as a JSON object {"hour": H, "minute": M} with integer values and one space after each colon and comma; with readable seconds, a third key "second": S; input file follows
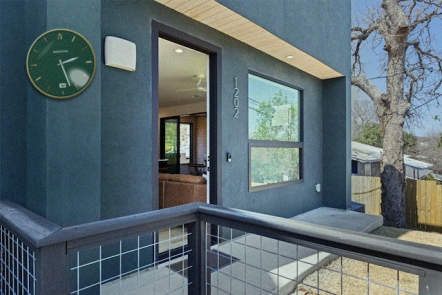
{"hour": 2, "minute": 27}
